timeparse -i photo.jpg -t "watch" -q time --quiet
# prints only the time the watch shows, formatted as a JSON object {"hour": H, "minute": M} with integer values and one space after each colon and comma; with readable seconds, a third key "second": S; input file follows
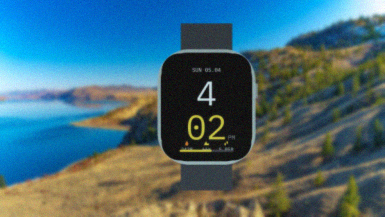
{"hour": 4, "minute": 2}
